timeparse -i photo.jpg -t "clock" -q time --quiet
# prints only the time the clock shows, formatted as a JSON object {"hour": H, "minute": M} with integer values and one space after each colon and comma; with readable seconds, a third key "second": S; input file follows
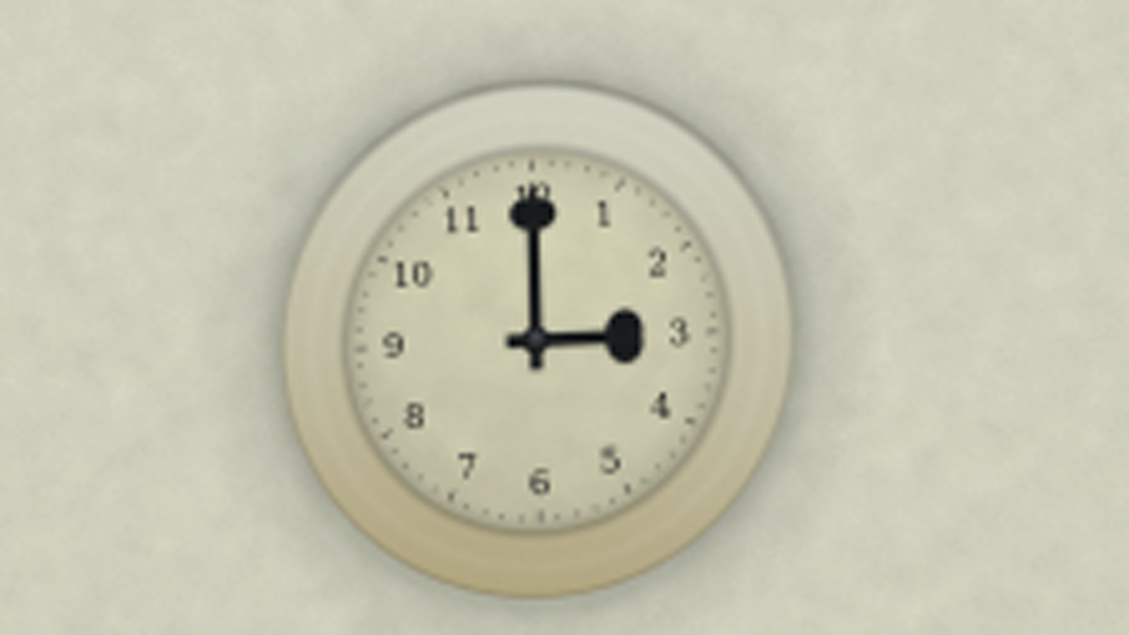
{"hour": 3, "minute": 0}
